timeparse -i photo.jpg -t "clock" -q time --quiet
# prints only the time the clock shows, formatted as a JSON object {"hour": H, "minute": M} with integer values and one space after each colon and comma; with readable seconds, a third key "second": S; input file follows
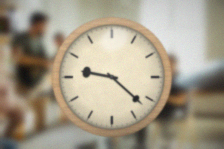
{"hour": 9, "minute": 22}
